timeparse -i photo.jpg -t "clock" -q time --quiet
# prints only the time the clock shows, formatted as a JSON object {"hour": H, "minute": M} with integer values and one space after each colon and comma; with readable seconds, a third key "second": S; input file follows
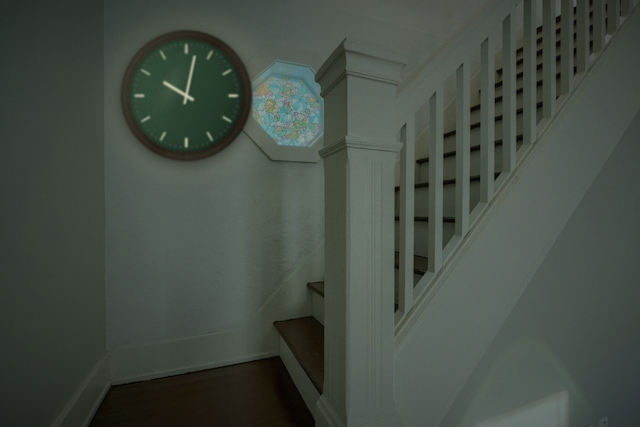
{"hour": 10, "minute": 2}
